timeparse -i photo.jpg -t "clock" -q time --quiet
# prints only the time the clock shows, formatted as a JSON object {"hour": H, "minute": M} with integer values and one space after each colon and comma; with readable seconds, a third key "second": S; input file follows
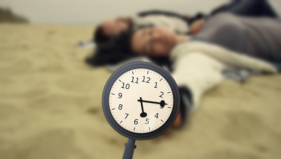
{"hour": 5, "minute": 14}
